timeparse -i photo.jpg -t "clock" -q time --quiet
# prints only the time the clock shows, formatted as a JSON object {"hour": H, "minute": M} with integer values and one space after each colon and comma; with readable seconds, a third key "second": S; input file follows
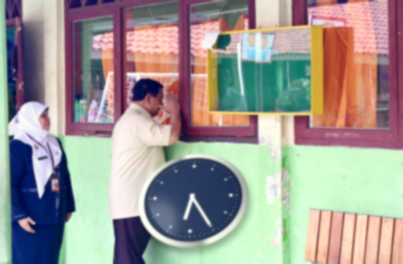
{"hour": 6, "minute": 25}
